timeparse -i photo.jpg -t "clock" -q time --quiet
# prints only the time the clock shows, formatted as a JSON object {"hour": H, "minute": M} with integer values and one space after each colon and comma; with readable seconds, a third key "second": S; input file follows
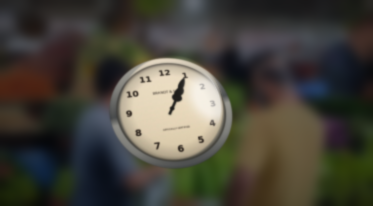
{"hour": 1, "minute": 5}
